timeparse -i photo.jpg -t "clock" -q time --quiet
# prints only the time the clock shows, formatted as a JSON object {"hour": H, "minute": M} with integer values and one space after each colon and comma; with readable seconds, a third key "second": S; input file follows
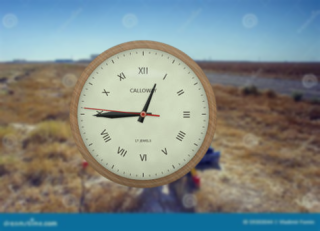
{"hour": 12, "minute": 44, "second": 46}
